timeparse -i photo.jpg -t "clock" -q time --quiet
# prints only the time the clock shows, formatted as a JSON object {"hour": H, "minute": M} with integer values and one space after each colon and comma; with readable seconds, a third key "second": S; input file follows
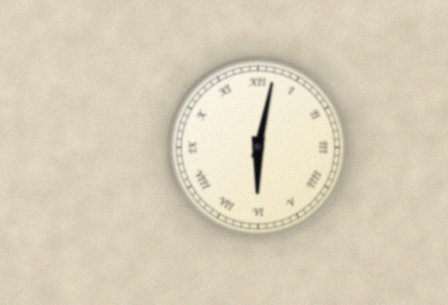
{"hour": 6, "minute": 2}
